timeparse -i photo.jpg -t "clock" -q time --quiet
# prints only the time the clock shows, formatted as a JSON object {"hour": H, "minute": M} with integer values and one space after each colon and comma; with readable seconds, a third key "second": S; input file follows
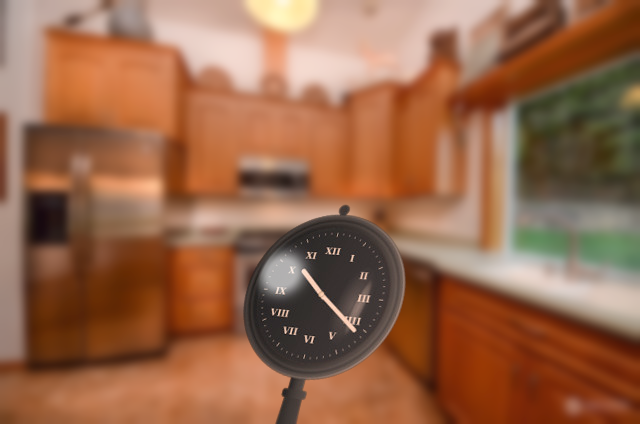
{"hour": 10, "minute": 21}
